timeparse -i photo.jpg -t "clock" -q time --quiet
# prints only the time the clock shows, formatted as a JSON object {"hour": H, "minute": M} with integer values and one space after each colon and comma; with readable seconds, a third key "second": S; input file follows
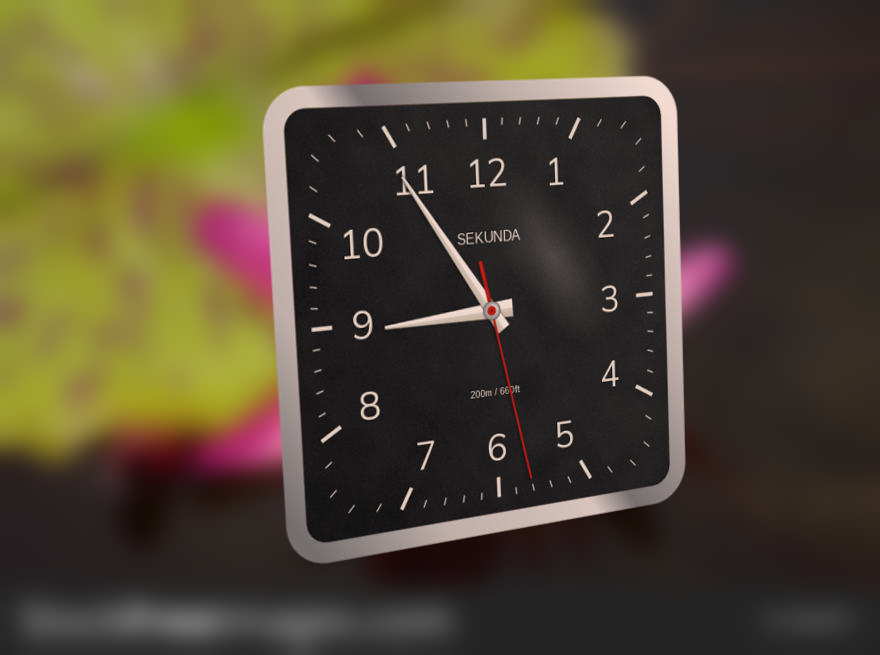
{"hour": 8, "minute": 54, "second": 28}
